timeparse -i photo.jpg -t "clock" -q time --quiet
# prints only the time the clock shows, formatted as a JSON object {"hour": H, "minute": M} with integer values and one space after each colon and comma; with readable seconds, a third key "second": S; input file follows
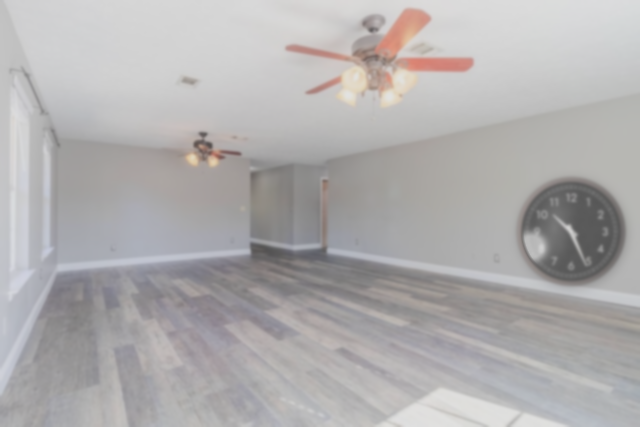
{"hour": 10, "minute": 26}
